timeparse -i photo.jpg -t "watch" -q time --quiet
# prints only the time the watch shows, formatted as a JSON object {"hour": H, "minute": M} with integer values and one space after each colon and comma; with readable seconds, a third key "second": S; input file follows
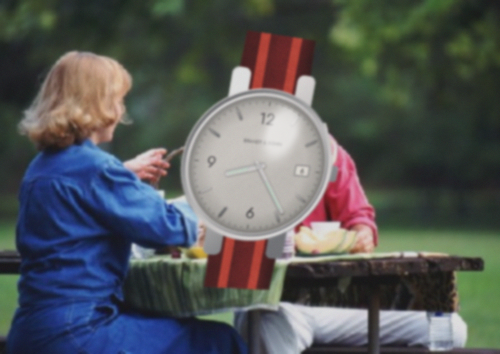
{"hour": 8, "minute": 24}
